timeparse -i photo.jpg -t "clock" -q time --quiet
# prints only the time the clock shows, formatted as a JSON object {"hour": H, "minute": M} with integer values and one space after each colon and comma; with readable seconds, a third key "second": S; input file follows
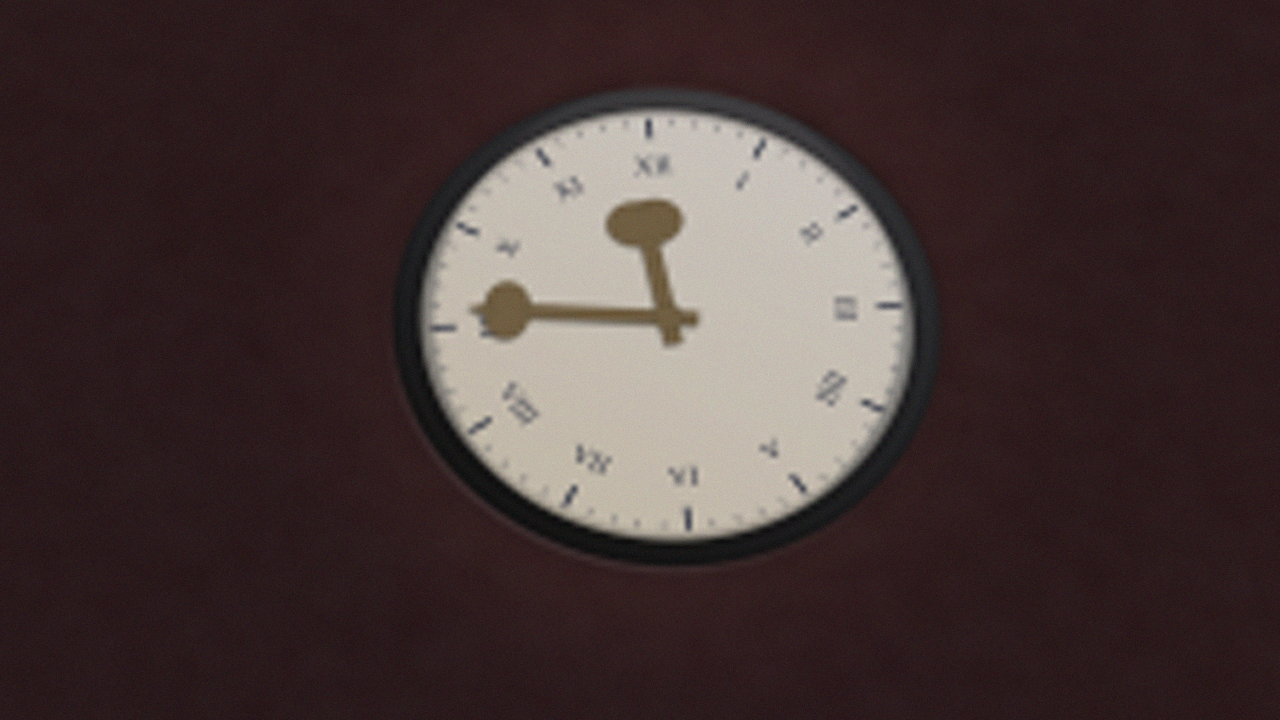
{"hour": 11, "minute": 46}
